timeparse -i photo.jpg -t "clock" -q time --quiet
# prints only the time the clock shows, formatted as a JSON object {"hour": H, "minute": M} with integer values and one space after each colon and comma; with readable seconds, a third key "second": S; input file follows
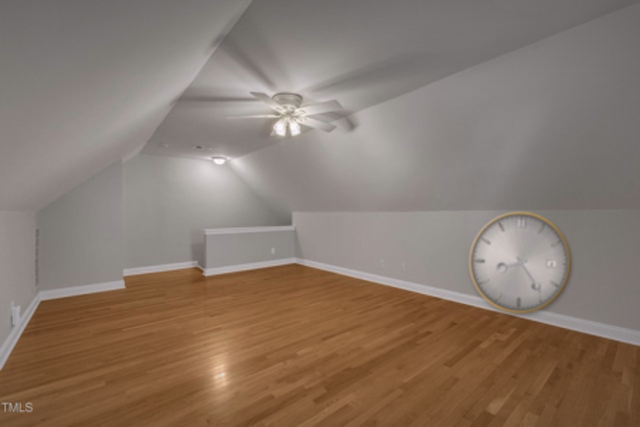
{"hour": 8, "minute": 24}
